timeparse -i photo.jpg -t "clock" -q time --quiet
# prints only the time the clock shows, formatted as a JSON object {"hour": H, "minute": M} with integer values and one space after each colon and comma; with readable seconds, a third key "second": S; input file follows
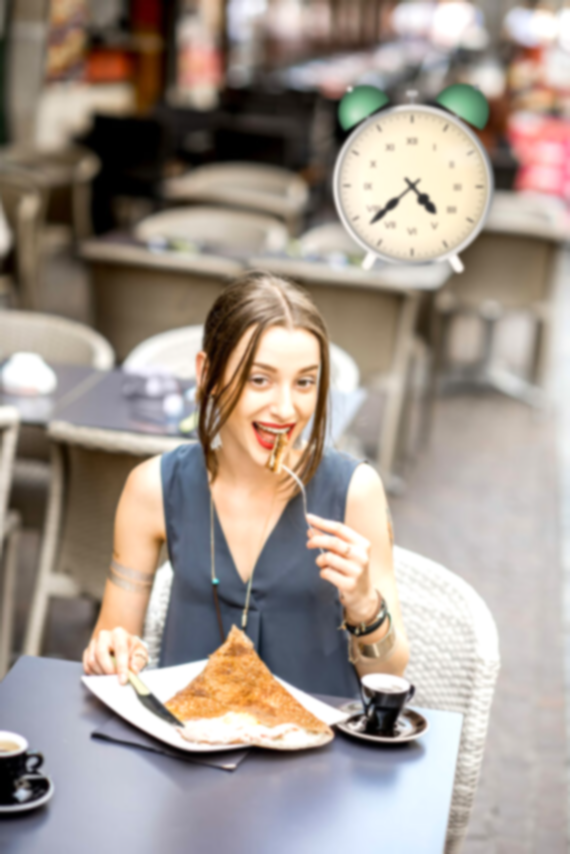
{"hour": 4, "minute": 38}
